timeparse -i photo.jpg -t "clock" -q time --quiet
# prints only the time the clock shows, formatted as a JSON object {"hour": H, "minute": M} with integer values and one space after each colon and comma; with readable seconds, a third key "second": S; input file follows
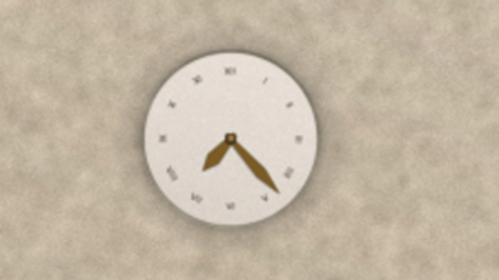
{"hour": 7, "minute": 23}
